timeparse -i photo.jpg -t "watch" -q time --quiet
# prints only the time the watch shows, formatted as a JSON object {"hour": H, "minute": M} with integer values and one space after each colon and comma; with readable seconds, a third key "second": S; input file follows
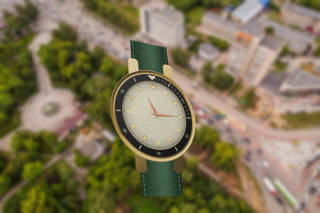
{"hour": 11, "minute": 15}
